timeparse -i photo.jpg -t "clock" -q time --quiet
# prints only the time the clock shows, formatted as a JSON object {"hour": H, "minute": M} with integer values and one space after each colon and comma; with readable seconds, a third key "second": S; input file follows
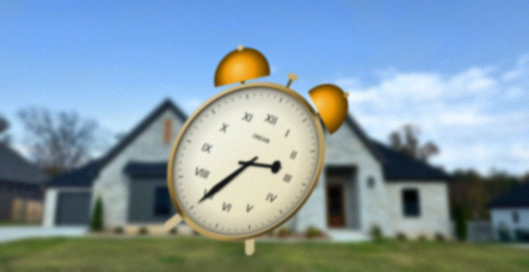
{"hour": 2, "minute": 35}
